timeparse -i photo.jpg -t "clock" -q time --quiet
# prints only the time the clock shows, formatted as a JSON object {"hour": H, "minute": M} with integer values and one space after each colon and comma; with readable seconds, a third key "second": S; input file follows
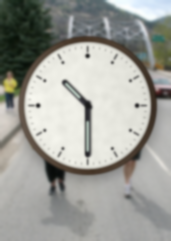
{"hour": 10, "minute": 30}
